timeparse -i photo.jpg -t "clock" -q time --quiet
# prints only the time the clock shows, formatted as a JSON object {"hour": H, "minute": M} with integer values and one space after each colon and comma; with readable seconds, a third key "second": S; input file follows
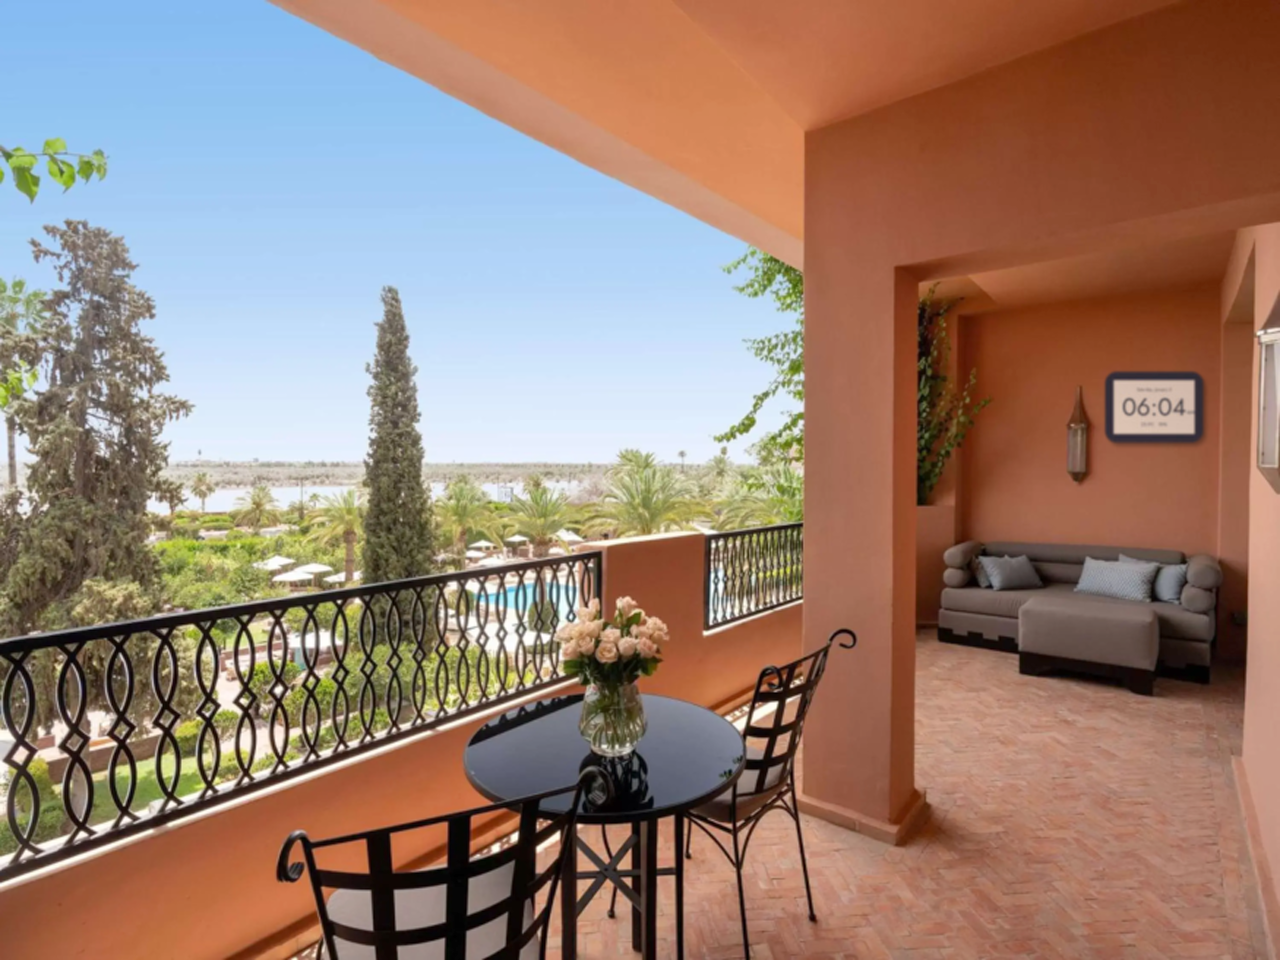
{"hour": 6, "minute": 4}
